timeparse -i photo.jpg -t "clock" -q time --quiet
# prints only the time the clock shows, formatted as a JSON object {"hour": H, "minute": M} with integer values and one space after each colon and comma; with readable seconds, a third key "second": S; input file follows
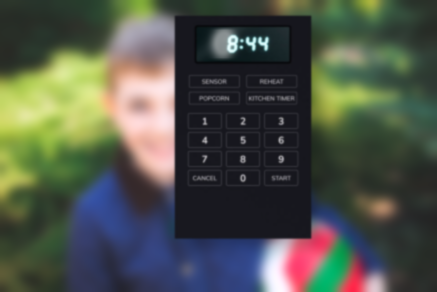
{"hour": 8, "minute": 44}
